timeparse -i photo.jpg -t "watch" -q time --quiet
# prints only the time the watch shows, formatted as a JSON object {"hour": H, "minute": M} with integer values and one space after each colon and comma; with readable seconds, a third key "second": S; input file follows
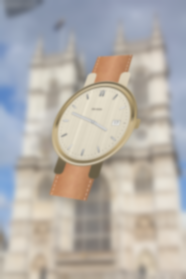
{"hour": 3, "minute": 48}
